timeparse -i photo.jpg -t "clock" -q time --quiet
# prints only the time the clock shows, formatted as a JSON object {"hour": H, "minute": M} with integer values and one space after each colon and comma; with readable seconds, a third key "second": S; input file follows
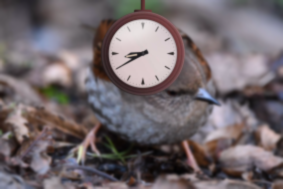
{"hour": 8, "minute": 40}
